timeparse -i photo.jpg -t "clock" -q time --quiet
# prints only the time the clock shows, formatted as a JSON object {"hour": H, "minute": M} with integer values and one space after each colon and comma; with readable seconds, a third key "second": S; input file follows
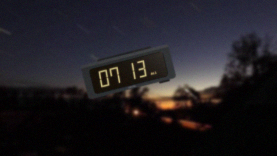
{"hour": 7, "minute": 13}
